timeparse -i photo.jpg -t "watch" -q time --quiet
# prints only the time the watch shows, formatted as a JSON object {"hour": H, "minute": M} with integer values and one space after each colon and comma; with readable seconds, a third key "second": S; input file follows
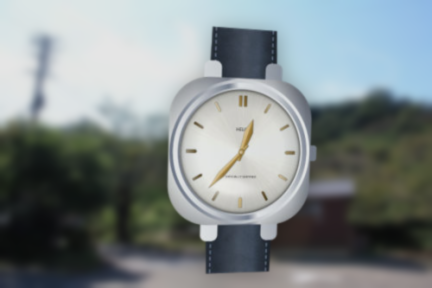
{"hour": 12, "minute": 37}
